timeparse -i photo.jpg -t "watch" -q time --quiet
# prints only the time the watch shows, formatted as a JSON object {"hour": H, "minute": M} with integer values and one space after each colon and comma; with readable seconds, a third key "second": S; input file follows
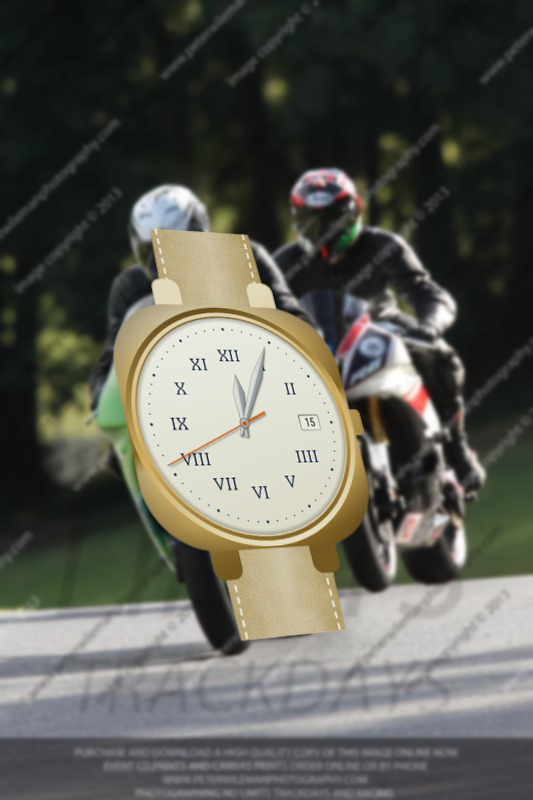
{"hour": 12, "minute": 4, "second": 41}
